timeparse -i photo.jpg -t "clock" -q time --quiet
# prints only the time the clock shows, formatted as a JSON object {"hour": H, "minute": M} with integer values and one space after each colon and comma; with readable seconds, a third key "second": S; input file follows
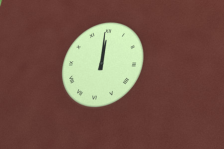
{"hour": 11, "minute": 59}
